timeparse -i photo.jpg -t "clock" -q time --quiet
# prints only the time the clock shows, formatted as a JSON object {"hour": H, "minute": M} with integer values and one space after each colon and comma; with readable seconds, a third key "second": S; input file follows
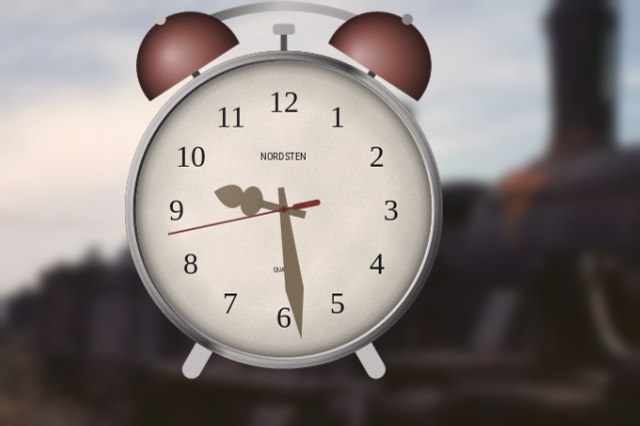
{"hour": 9, "minute": 28, "second": 43}
